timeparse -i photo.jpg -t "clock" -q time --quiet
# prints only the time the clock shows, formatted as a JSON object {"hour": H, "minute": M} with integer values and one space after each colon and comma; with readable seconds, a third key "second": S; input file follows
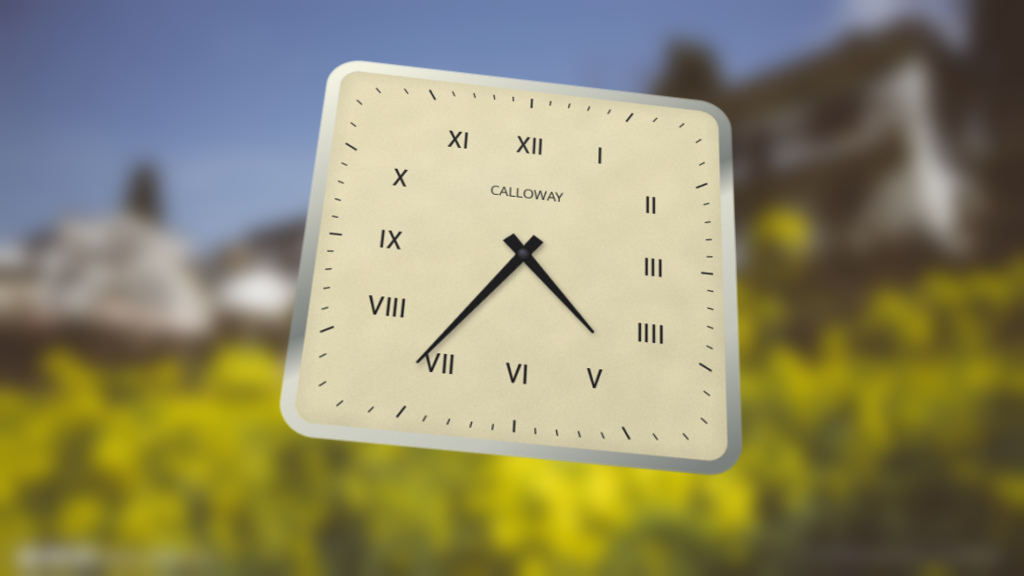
{"hour": 4, "minute": 36}
